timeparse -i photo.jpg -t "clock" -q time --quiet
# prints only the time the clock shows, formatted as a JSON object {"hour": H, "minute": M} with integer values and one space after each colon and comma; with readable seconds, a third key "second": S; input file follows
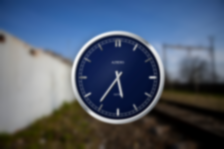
{"hour": 5, "minute": 36}
